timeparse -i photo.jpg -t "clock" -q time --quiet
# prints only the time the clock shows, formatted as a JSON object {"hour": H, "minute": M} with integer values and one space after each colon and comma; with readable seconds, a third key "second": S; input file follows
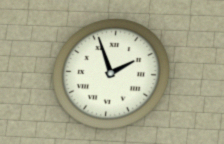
{"hour": 1, "minute": 56}
